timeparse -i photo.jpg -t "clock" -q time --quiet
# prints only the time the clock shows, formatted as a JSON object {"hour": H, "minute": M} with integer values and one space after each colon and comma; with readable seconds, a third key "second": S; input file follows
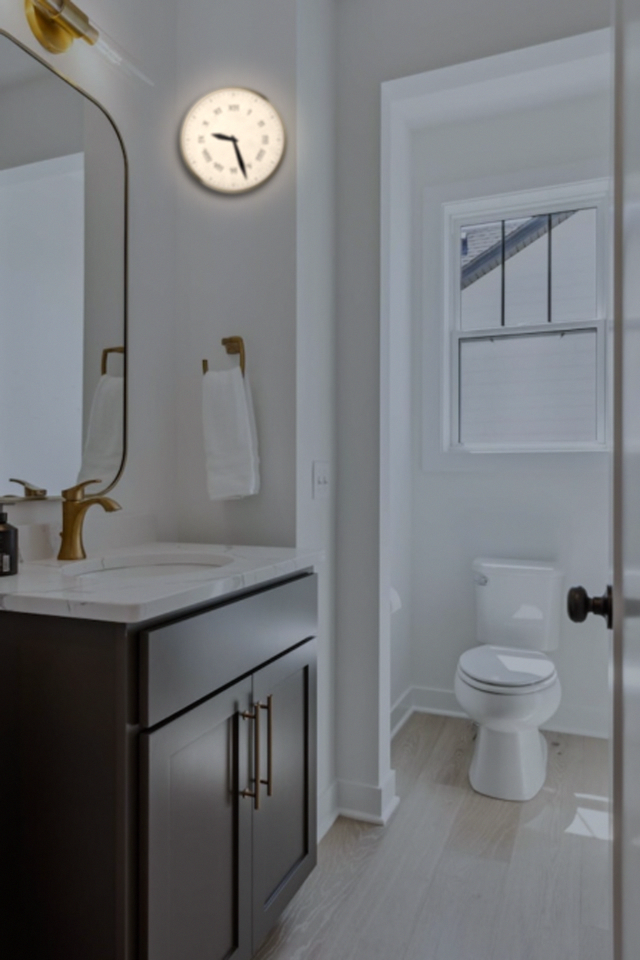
{"hour": 9, "minute": 27}
